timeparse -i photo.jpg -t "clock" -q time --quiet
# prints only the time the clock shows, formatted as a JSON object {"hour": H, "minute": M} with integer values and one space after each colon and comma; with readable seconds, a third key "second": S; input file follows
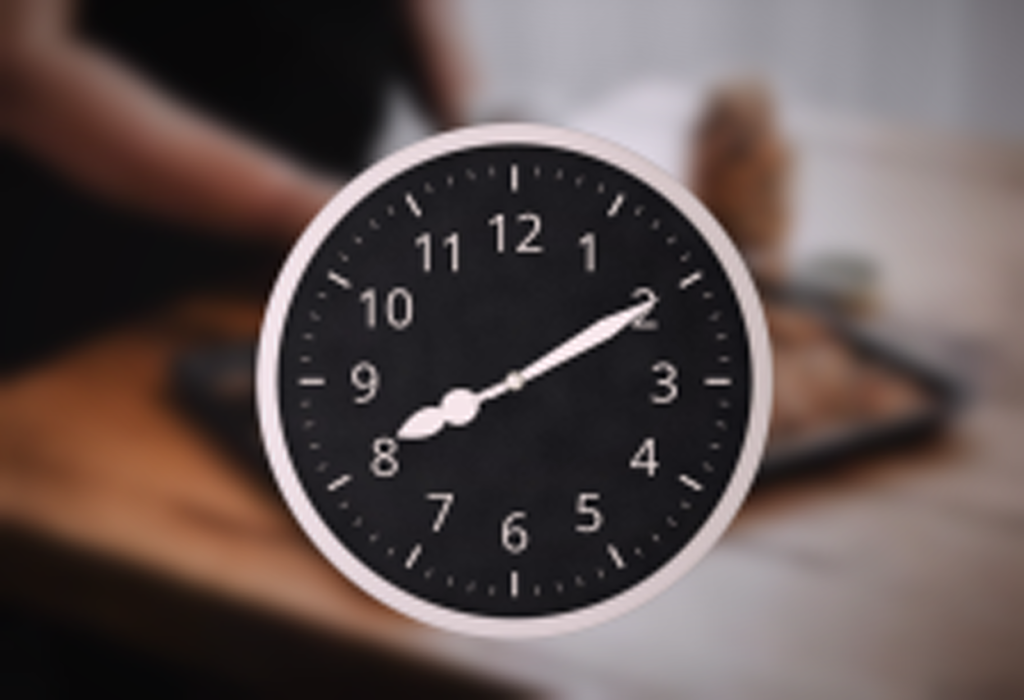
{"hour": 8, "minute": 10}
